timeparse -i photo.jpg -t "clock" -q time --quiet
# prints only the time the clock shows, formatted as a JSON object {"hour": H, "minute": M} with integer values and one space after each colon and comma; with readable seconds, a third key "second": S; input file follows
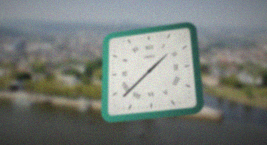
{"hour": 1, "minute": 38}
